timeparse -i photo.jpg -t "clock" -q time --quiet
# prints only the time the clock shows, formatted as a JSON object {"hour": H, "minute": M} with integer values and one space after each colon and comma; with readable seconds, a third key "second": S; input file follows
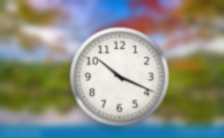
{"hour": 10, "minute": 19}
